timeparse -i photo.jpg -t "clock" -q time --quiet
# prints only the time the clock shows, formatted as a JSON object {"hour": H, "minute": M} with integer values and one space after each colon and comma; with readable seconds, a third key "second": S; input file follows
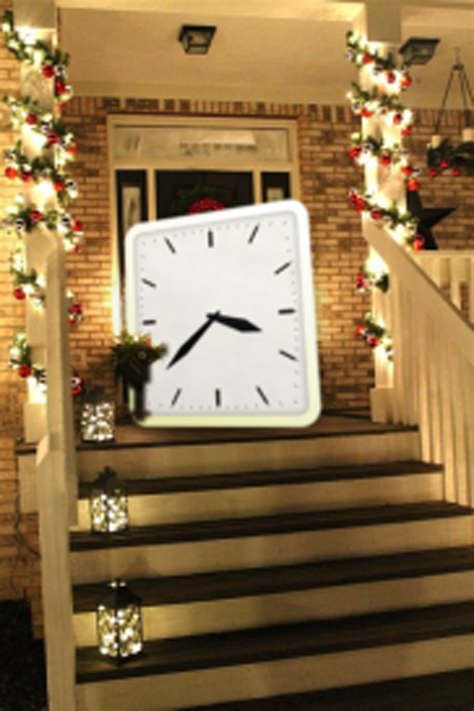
{"hour": 3, "minute": 38}
